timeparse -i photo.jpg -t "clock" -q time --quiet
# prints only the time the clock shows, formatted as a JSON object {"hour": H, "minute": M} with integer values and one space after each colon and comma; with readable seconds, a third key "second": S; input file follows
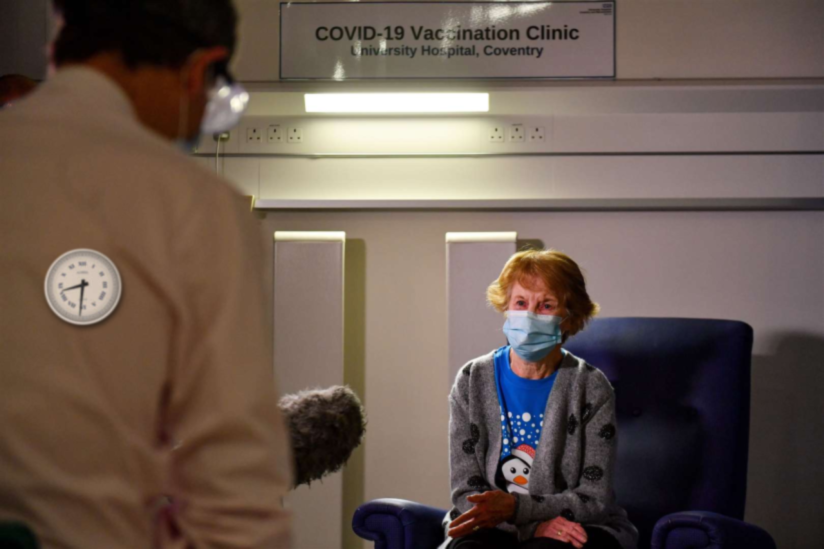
{"hour": 8, "minute": 31}
